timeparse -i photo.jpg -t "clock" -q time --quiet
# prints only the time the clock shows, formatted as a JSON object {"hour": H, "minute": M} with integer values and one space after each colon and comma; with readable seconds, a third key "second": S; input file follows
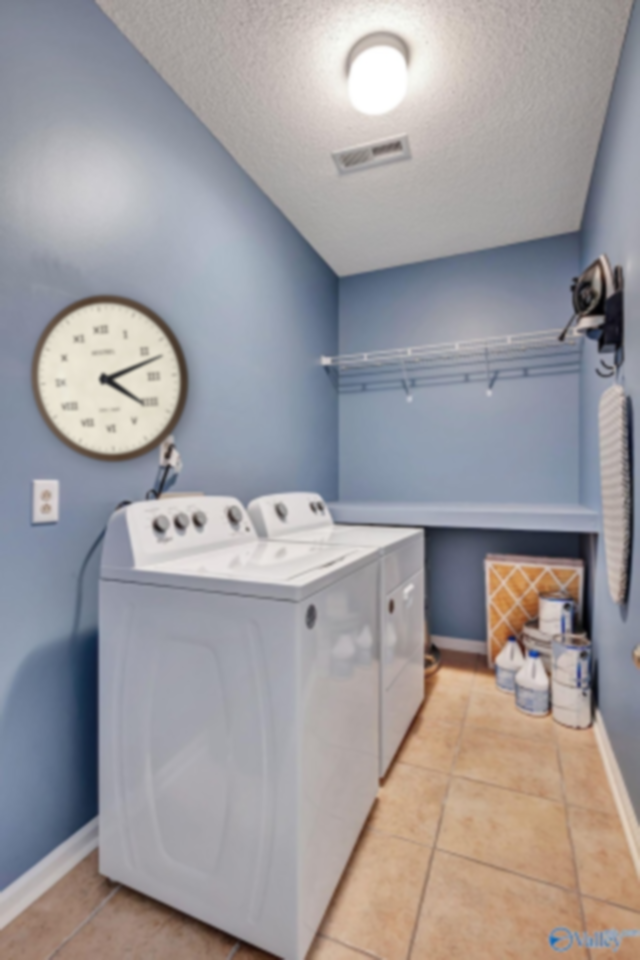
{"hour": 4, "minute": 12}
